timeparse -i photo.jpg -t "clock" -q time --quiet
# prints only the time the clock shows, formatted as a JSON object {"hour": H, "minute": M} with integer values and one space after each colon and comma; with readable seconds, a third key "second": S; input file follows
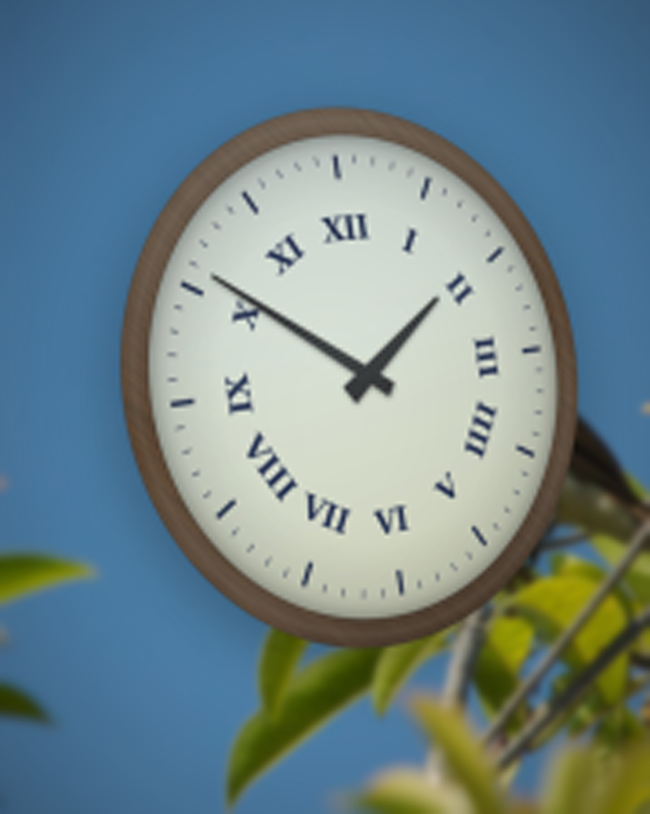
{"hour": 1, "minute": 51}
